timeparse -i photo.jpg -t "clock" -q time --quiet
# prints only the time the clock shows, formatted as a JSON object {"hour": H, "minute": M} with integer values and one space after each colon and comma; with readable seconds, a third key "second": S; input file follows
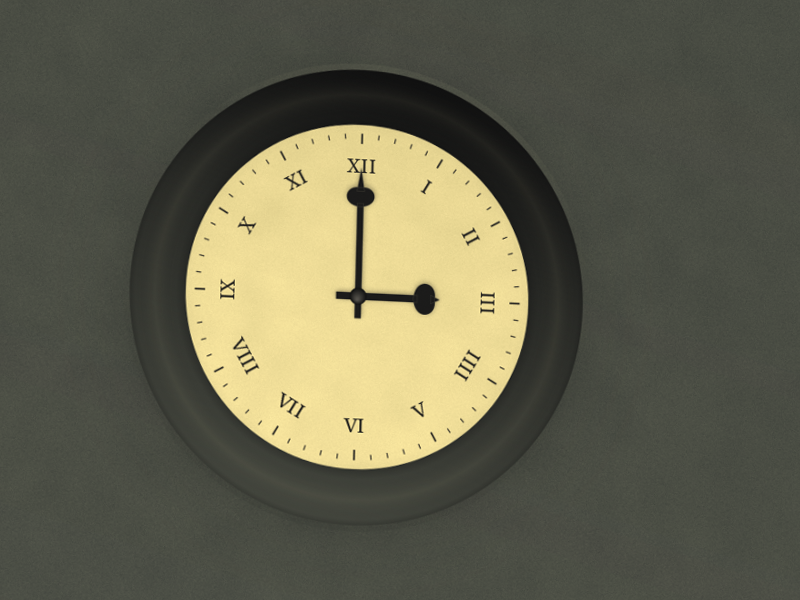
{"hour": 3, "minute": 0}
